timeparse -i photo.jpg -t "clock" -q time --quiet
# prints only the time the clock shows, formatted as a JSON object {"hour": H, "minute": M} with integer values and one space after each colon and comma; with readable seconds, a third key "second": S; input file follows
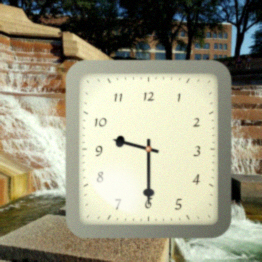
{"hour": 9, "minute": 30}
